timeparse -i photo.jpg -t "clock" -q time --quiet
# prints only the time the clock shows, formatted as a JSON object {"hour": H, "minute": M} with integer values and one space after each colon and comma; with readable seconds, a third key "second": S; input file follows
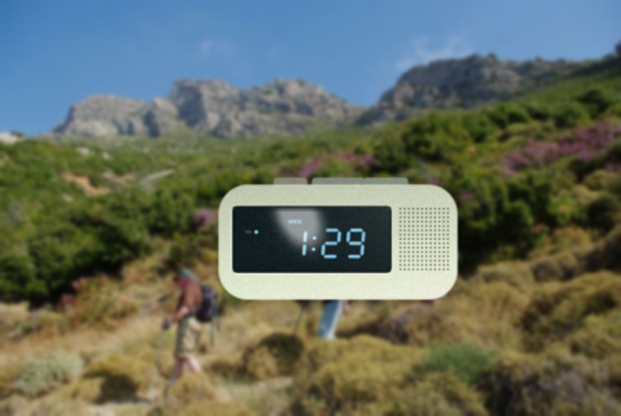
{"hour": 1, "minute": 29}
